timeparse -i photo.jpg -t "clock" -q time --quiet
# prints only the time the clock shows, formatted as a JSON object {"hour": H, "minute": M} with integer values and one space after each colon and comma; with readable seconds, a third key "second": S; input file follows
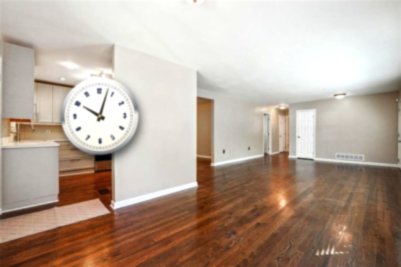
{"hour": 10, "minute": 3}
